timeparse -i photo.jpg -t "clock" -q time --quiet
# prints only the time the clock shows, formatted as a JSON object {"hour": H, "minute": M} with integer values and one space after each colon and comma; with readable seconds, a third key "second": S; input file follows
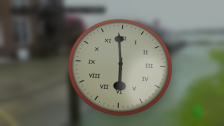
{"hour": 5, "minute": 59}
